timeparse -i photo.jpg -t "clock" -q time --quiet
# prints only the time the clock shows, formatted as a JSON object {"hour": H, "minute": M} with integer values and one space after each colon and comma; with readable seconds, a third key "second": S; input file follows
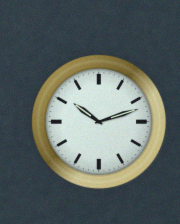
{"hour": 10, "minute": 12}
